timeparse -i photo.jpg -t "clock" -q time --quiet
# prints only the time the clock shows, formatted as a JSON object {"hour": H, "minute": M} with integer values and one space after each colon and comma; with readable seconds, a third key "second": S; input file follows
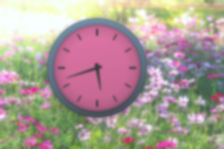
{"hour": 5, "minute": 42}
